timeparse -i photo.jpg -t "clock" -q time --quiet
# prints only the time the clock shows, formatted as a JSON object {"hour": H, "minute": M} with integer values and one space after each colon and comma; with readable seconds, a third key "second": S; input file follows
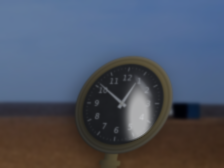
{"hour": 12, "minute": 51}
